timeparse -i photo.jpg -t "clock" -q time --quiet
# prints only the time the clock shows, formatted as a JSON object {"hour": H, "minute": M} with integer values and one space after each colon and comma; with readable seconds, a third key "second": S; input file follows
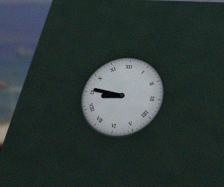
{"hour": 8, "minute": 46}
